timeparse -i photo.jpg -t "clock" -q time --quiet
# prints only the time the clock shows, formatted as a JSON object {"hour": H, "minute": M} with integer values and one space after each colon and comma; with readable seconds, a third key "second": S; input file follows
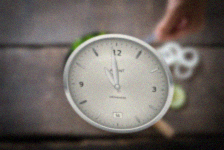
{"hour": 10, "minute": 59}
